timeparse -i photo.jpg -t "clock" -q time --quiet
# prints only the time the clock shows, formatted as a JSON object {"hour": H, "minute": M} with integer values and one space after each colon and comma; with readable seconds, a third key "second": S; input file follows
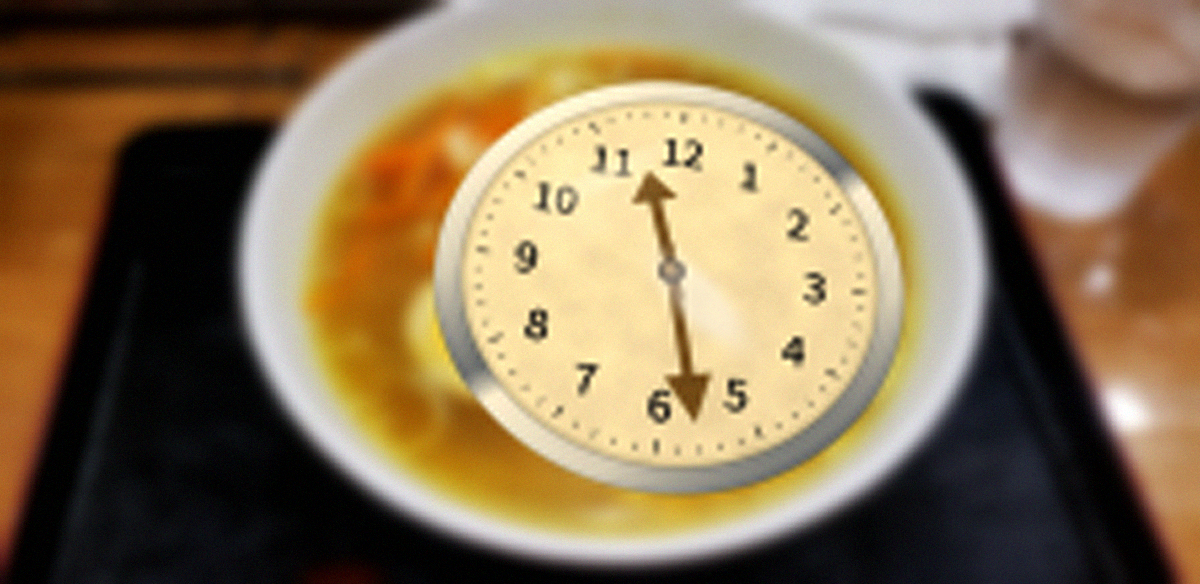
{"hour": 11, "minute": 28}
